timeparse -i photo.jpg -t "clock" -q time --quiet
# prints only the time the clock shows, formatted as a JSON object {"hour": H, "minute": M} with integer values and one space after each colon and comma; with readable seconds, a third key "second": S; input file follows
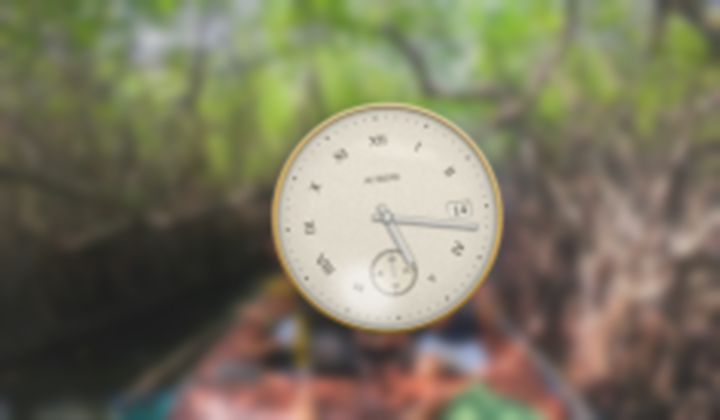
{"hour": 5, "minute": 17}
